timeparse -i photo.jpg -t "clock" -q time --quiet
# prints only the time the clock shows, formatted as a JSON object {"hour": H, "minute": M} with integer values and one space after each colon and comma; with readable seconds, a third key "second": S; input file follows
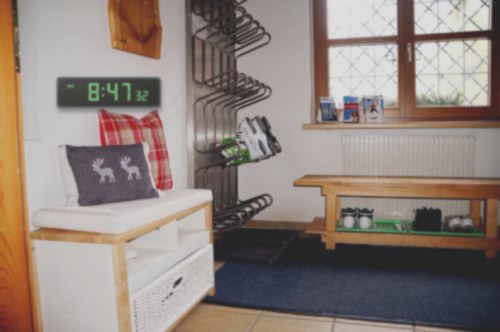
{"hour": 8, "minute": 47}
